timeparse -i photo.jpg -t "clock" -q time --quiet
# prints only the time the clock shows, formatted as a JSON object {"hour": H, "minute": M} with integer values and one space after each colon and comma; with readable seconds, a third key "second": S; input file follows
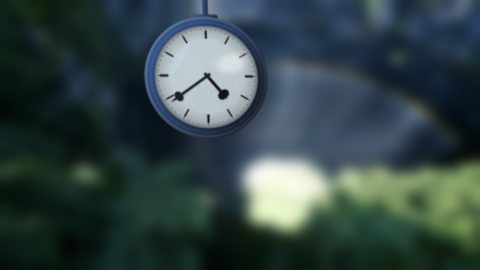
{"hour": 4, "minute": 39}
